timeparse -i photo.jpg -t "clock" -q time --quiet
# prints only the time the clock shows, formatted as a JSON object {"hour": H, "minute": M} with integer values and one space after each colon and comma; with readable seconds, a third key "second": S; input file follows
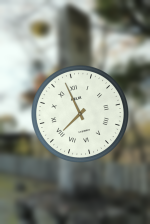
{"hour": 7, "minute": 58}
